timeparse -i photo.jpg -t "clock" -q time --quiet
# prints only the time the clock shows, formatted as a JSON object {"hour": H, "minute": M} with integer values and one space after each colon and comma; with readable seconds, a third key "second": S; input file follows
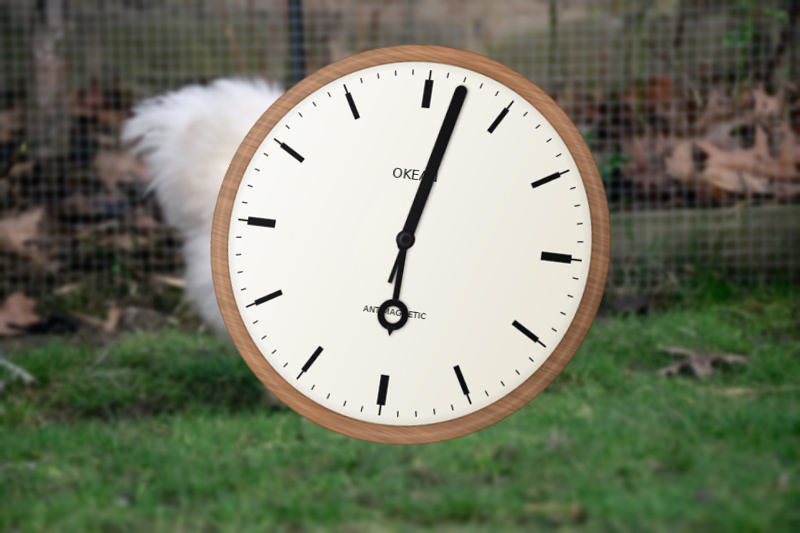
{"hour": 6, "minute": 2, "second": 2}
